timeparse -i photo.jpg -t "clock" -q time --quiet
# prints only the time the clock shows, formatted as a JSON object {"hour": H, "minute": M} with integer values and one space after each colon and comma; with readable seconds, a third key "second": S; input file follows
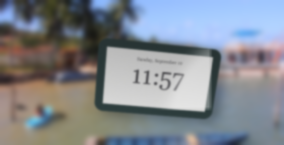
{"hour": 11, "minute": 57}
